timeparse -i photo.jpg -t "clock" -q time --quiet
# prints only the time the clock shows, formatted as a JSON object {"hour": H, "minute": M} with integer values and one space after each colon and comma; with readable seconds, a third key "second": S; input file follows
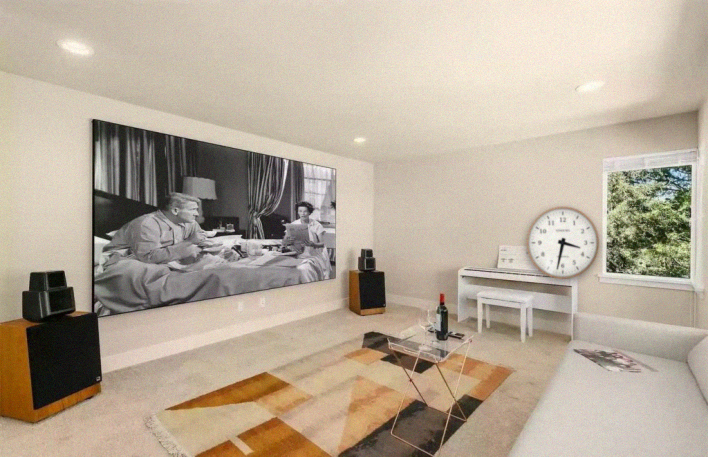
{"hour": 3, "minute": 32}
